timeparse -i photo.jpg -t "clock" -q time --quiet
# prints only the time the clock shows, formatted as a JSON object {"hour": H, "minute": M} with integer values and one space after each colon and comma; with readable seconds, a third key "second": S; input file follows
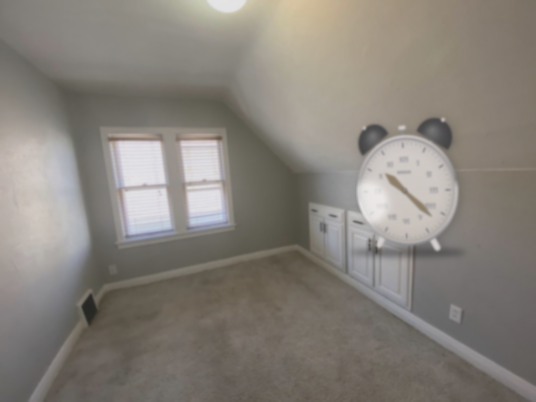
{"hour": 10, "minute": 22}
